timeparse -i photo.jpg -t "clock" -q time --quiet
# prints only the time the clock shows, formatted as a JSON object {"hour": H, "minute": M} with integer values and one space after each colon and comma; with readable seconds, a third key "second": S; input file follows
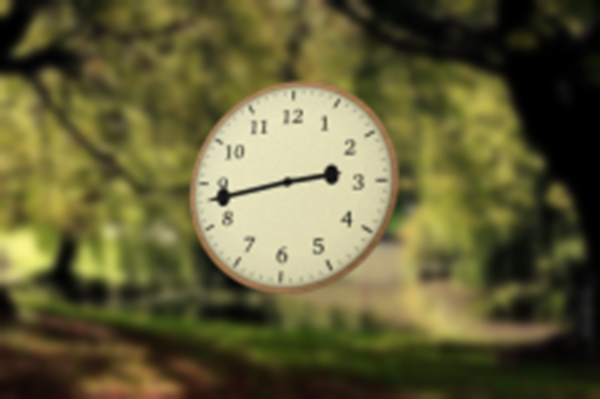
{"hour": 2, "minute": 43}
